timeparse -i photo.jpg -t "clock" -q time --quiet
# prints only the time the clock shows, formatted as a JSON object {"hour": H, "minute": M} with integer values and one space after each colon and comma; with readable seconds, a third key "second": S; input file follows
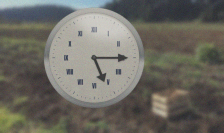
{"hour": 5, "minute": 15}
